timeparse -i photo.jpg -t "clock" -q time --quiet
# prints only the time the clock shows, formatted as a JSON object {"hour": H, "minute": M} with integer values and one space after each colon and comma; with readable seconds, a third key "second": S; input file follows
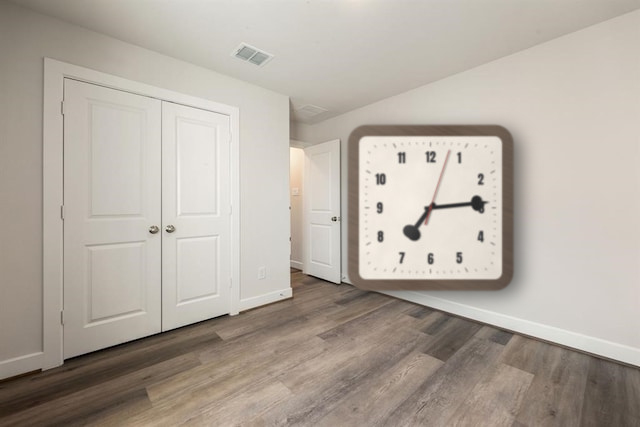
{"hour": 7, "minute": 14, "second": 3}
